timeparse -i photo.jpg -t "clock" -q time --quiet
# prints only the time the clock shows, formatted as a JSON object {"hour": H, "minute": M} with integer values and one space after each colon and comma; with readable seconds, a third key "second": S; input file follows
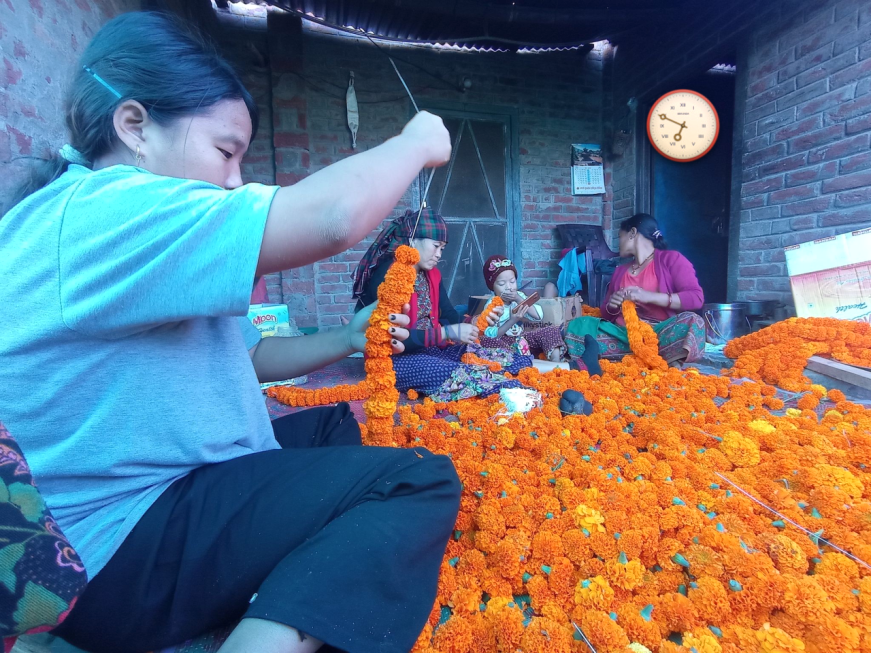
{"hour": 6, "minute": 49}
